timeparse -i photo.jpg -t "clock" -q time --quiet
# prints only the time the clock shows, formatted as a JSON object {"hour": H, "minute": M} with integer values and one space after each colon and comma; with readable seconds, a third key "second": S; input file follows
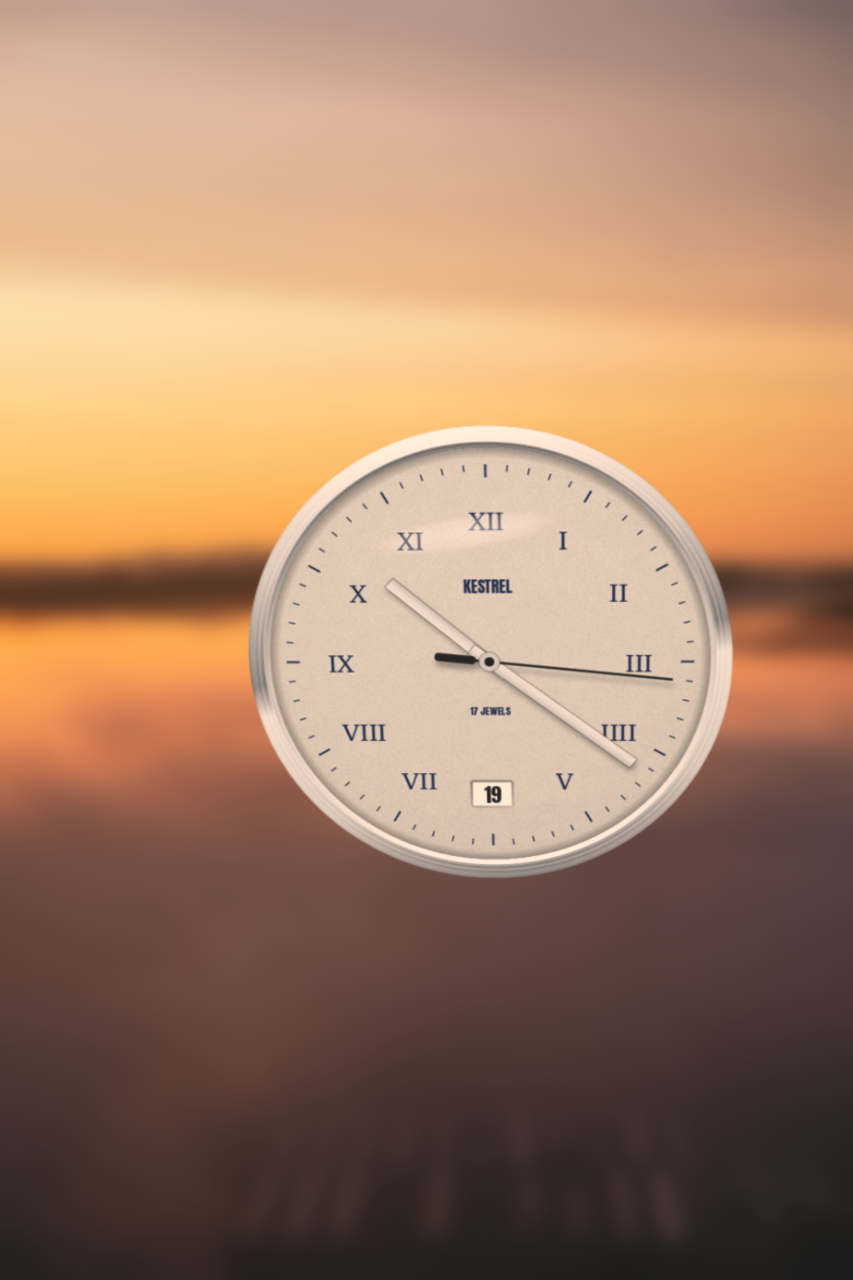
{"hour": 10, "minute": 21, "second": 16}
